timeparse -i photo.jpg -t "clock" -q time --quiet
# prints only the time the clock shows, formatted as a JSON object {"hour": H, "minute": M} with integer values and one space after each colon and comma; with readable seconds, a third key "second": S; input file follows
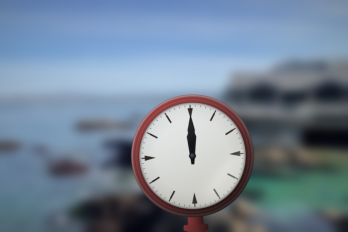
{"hour": 12, "minute": 0}
